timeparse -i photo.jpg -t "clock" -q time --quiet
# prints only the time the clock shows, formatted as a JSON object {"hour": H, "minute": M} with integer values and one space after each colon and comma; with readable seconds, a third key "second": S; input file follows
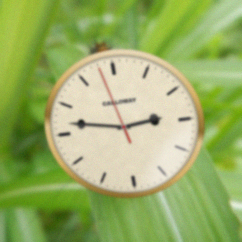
{"hour": 2, "minute": 46, "second": 58}
